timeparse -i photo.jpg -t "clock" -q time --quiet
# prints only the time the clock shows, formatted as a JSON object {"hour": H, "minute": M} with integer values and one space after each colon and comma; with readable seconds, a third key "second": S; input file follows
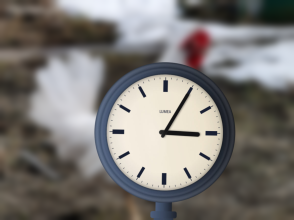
{"hour": 3, "minute": 5}
